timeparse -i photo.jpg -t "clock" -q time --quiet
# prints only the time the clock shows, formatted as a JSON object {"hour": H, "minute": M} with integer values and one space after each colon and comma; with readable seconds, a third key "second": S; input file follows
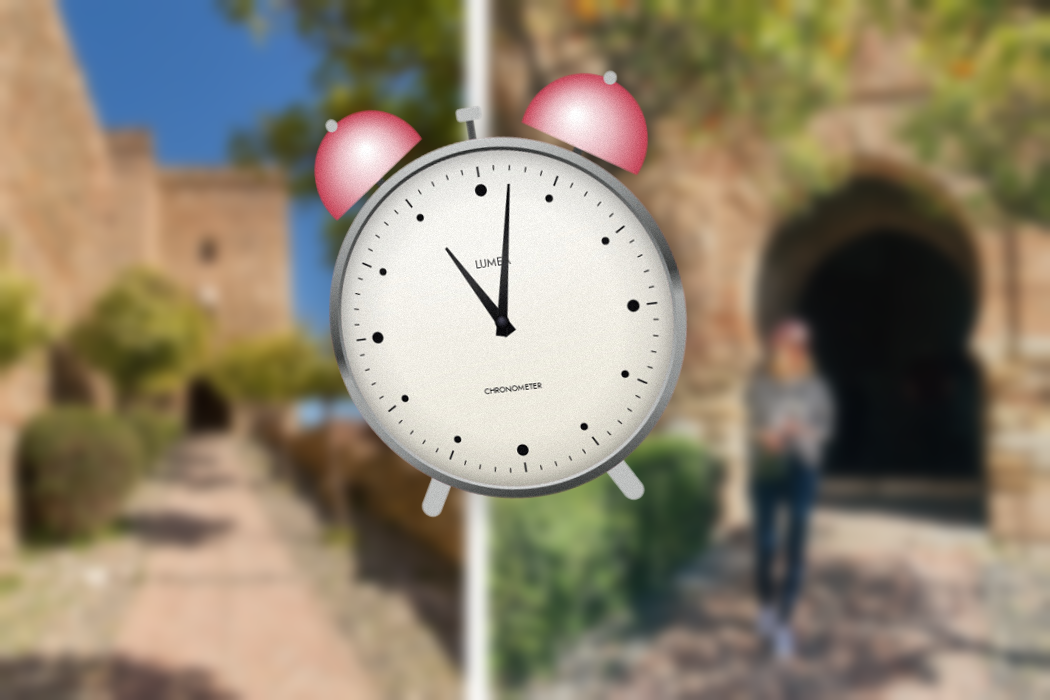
{"hour": 11, "minute": 2}
